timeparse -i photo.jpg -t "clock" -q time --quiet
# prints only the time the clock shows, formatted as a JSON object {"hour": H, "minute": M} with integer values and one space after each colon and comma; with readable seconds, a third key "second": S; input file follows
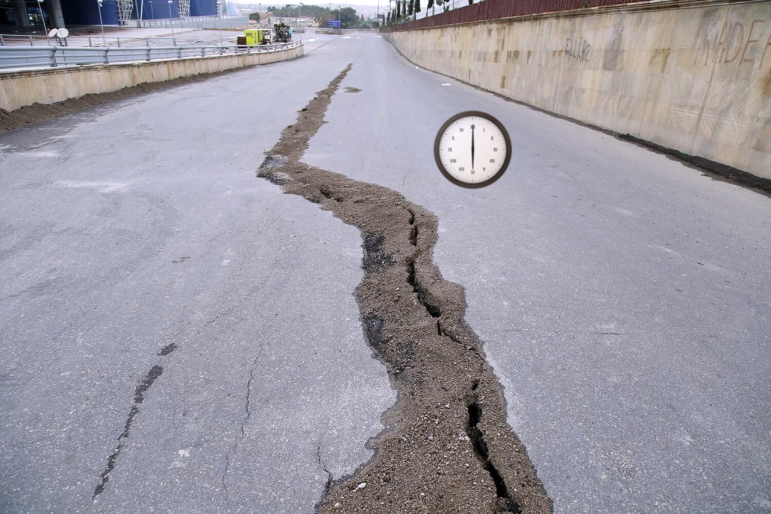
{"hour": 6, "minute": 0}
